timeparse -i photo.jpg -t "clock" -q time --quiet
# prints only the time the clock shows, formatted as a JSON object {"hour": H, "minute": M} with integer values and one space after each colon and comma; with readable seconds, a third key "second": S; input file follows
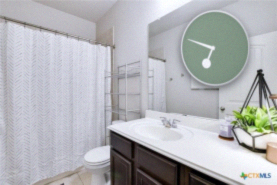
{"hour": 6, "minute": 48}
